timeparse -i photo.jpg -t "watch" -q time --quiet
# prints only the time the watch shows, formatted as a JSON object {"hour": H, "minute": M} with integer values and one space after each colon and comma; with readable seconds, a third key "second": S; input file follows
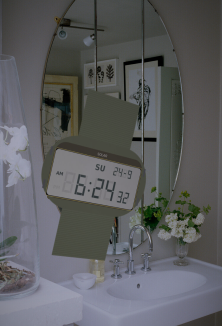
{"hour": 6, "minute": 24, "second": 32}
